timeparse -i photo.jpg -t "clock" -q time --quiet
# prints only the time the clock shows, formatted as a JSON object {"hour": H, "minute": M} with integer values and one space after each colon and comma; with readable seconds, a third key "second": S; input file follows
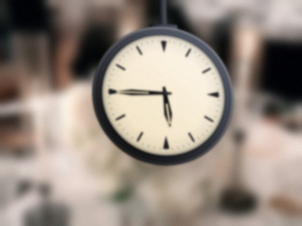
{"hour": 5, "minute": 45}
